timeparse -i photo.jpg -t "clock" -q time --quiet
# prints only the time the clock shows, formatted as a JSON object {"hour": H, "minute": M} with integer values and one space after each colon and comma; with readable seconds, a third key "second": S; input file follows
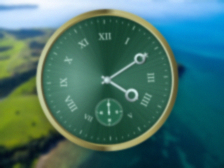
{"hour": 4, "minute": 10}
